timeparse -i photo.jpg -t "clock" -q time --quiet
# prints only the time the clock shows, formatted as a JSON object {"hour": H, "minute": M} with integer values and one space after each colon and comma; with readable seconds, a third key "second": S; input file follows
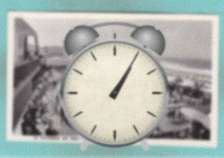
{"hour": 1, "minute": 5}
